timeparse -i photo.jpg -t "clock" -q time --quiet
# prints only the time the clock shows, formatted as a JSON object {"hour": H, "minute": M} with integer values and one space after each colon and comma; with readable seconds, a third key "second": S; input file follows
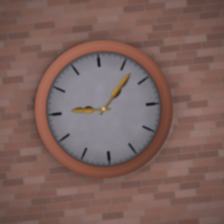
{"hour": 9, "minute": 7}
